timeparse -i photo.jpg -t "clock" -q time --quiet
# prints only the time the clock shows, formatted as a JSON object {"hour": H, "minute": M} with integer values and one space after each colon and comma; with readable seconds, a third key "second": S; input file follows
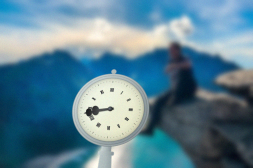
{"hour": 8, "minute": 43}
